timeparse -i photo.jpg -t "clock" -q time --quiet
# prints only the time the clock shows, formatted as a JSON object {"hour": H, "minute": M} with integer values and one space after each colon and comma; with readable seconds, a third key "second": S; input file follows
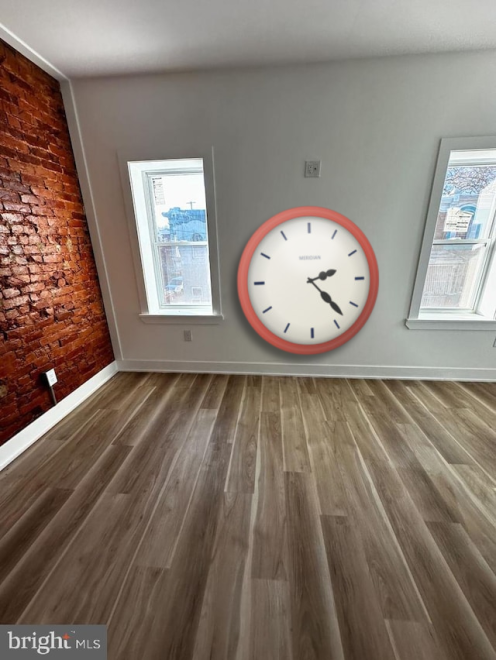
{"hour": 2, "minute": 23}
